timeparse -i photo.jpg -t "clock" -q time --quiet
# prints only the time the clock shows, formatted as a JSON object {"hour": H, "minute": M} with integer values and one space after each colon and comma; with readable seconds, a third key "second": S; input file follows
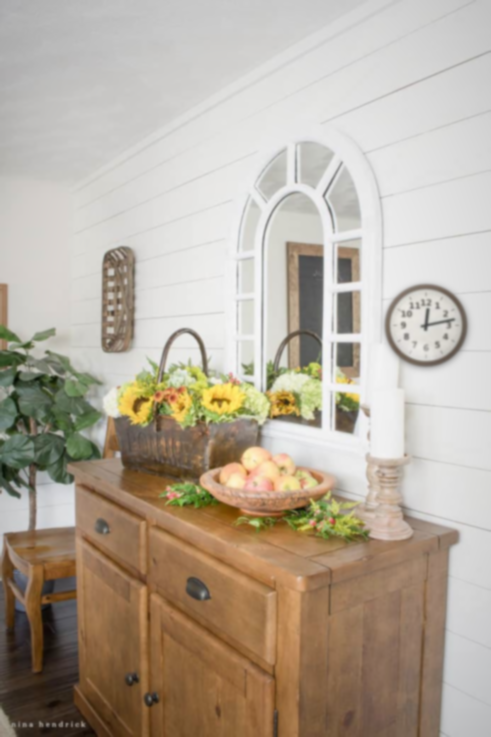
{"hour": 12, "minute": 13}
